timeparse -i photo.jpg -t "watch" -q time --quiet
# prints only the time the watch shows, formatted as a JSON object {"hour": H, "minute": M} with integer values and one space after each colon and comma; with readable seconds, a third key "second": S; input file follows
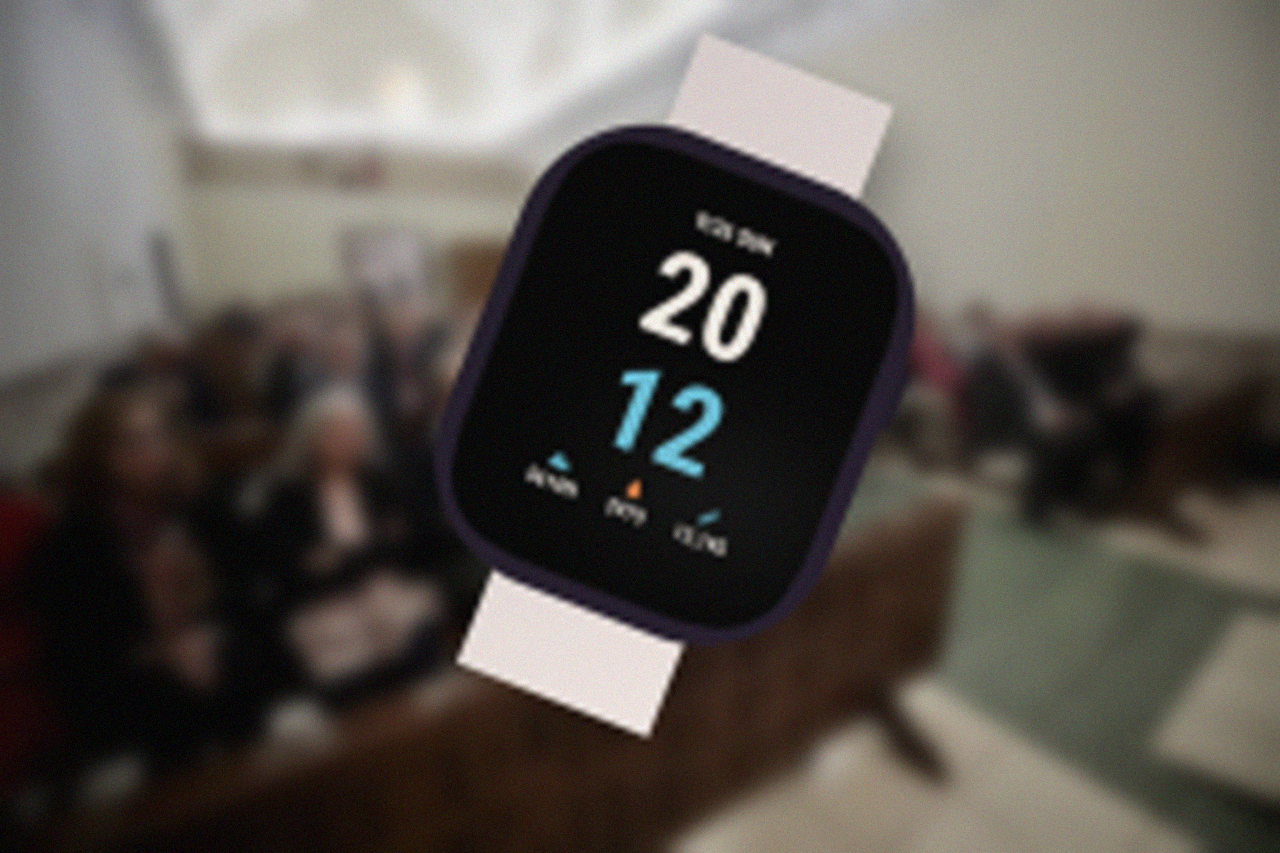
{"hour": 20, "minute": 12}
